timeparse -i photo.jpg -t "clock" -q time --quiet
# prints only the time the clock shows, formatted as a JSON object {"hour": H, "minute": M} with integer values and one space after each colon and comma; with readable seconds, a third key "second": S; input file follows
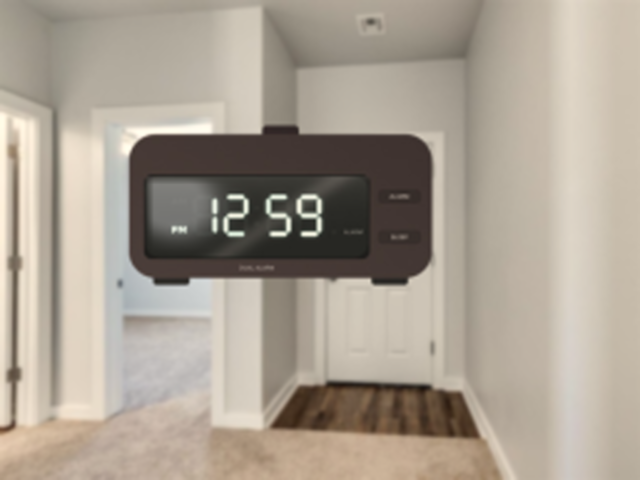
{"hour": 12, "minute": 59}
